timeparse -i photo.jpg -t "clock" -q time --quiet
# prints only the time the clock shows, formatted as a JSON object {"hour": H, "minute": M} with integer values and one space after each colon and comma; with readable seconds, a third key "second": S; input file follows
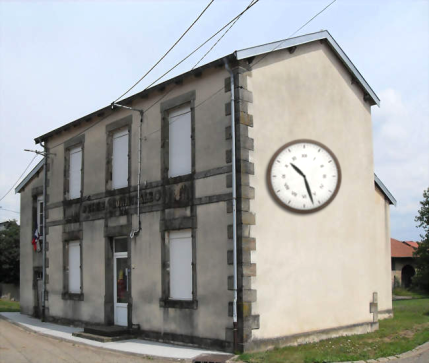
{"hour": 10, "minute": 27}
